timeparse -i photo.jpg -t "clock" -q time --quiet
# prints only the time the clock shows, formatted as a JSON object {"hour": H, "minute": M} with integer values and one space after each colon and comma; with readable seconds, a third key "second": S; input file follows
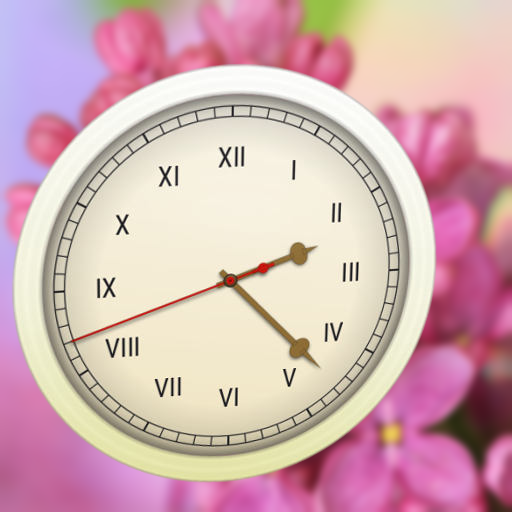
{"hour": 2, "minute": 22, "second": 42}
